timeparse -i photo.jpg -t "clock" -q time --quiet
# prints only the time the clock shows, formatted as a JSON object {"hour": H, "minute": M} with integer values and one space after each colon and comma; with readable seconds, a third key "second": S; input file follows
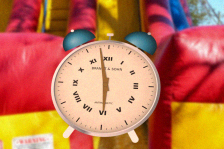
{"hour": 5, "minute": 58}
